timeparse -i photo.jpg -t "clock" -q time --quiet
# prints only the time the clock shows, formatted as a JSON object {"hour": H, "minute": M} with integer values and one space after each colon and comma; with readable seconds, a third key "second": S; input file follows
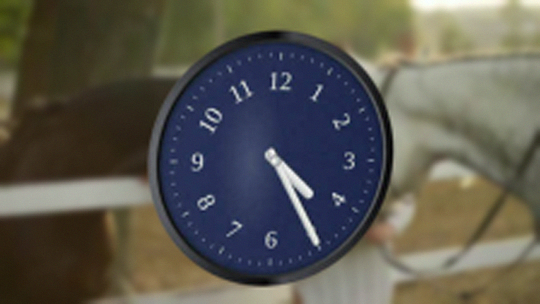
{"hour": 4, "minute": 25}
